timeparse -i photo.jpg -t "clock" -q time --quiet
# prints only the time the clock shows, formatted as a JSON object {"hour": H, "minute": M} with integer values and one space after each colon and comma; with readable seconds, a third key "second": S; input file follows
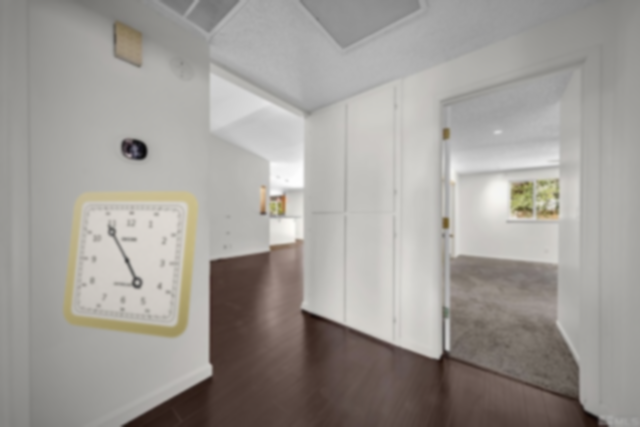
{"hour": 4, "minute": 54}
